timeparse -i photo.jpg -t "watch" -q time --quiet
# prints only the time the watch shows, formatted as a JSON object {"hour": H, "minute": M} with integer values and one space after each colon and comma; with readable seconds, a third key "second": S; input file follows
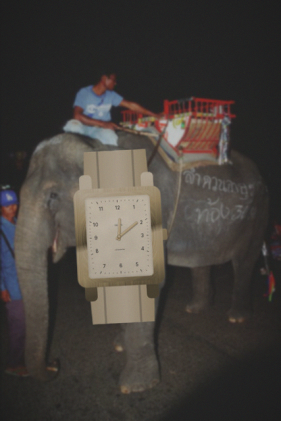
{"hour": 12, "minute": 9}
